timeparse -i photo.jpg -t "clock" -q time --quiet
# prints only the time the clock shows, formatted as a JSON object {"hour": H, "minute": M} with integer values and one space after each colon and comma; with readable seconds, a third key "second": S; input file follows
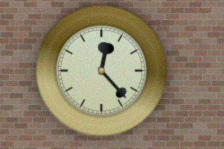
{"hour": 12, "minute": 23}
